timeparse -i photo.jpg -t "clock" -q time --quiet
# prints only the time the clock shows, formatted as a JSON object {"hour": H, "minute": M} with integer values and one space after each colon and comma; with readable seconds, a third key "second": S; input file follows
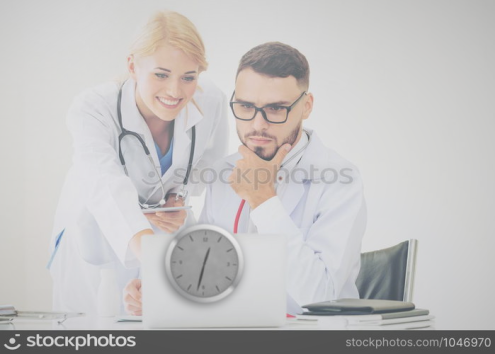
{"hour": 12, "minute": 32}
